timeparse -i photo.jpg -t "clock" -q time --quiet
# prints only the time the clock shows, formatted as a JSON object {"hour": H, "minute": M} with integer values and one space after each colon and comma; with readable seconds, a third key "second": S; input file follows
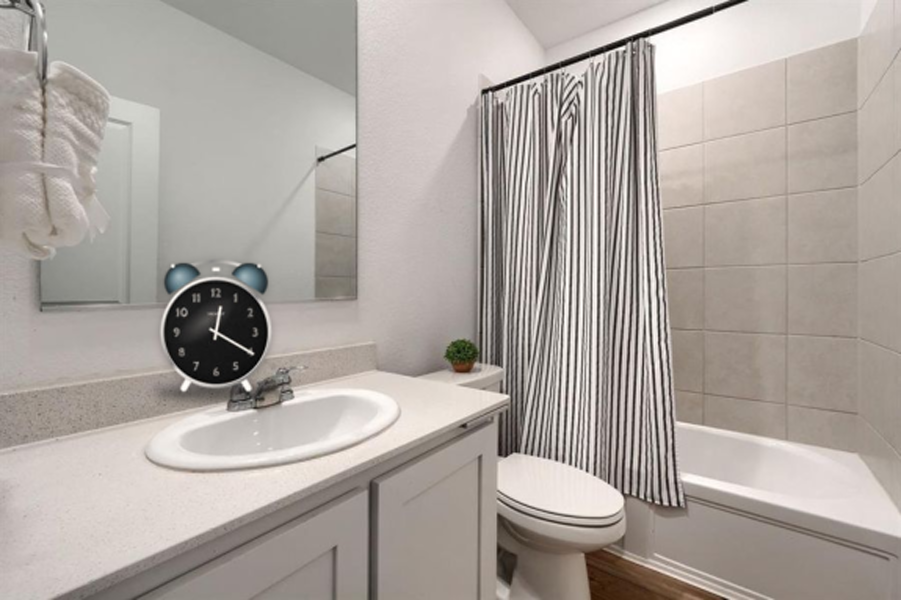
{"hour": 12, "minute": 20}
